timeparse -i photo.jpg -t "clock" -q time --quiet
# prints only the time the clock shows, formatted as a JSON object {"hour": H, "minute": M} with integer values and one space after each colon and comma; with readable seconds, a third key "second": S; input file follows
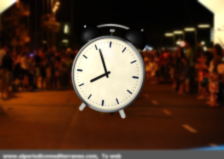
{"hour": 7, "minute": 56}
